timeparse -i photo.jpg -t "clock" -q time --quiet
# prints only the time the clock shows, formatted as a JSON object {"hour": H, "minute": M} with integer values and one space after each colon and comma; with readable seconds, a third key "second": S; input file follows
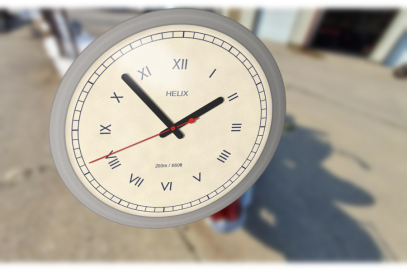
{"hour": 1, "minute": 52, "second": 41}
